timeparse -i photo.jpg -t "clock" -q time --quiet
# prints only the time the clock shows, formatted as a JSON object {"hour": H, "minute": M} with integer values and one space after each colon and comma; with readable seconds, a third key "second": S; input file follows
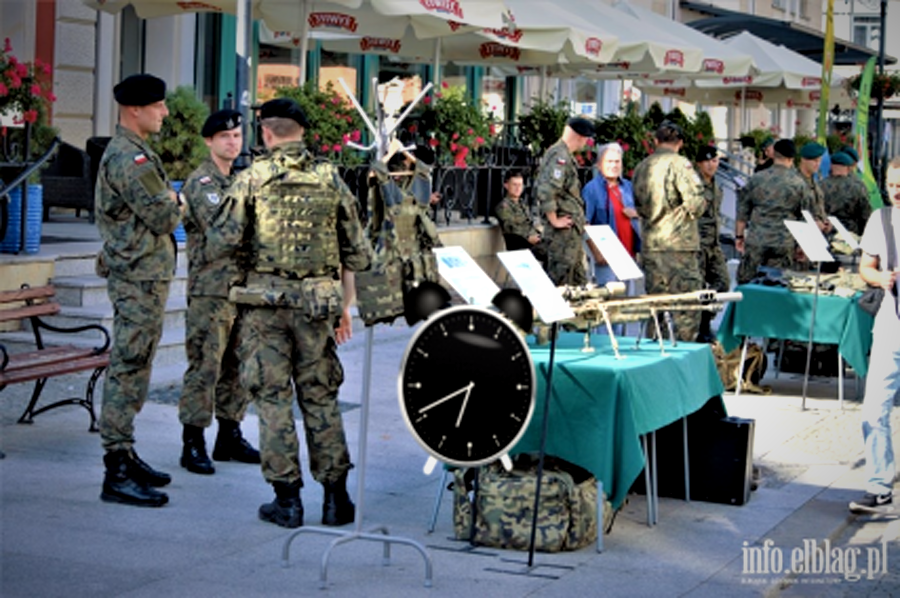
{"hour": 6, "minute": 41}
